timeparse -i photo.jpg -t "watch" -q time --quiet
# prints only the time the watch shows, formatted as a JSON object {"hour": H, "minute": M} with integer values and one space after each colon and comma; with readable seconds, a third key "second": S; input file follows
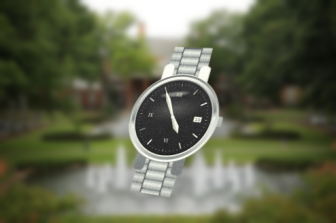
{"hour": 4, "minute": 55}
